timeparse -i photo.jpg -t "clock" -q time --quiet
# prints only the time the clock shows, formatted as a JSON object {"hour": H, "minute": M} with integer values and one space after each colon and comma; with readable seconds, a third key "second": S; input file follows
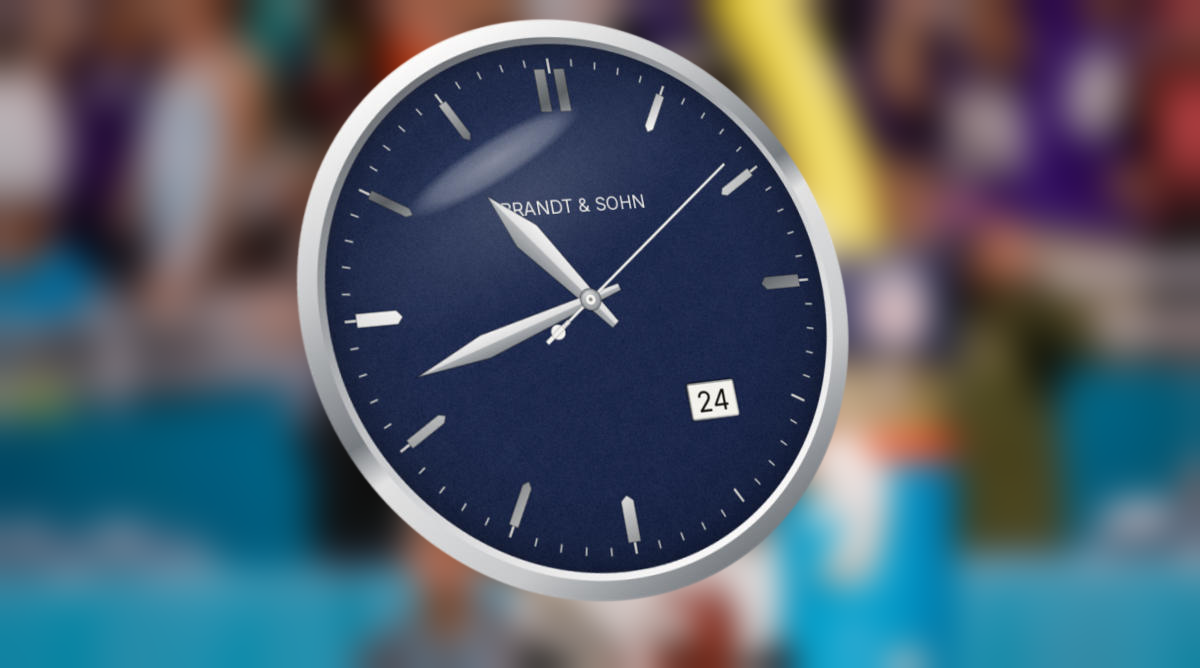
{"hour": 10, "minute": 42, "second": 9}
